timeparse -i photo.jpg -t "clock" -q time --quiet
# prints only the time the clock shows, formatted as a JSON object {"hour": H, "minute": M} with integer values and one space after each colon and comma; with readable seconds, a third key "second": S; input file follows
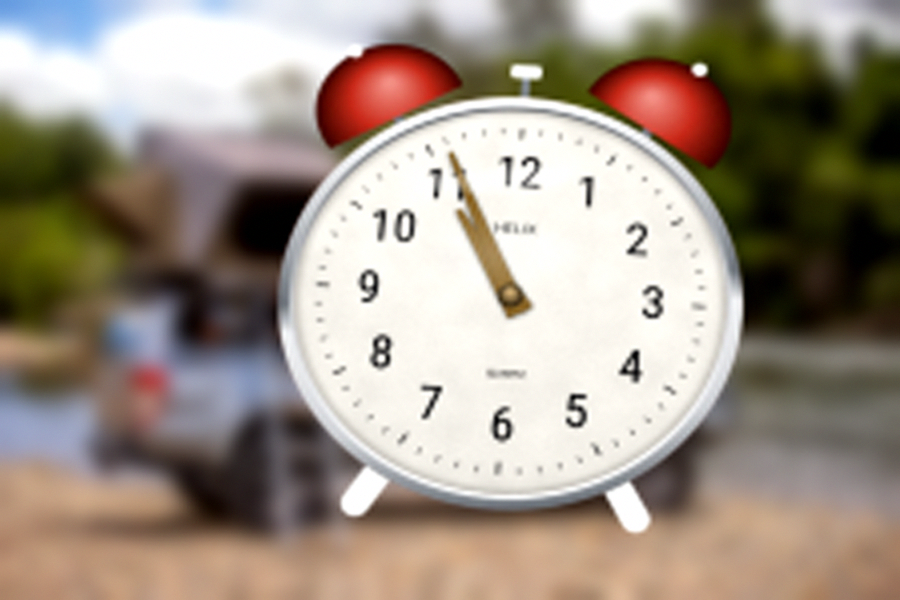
{"hour": 10, "minute": 56}
